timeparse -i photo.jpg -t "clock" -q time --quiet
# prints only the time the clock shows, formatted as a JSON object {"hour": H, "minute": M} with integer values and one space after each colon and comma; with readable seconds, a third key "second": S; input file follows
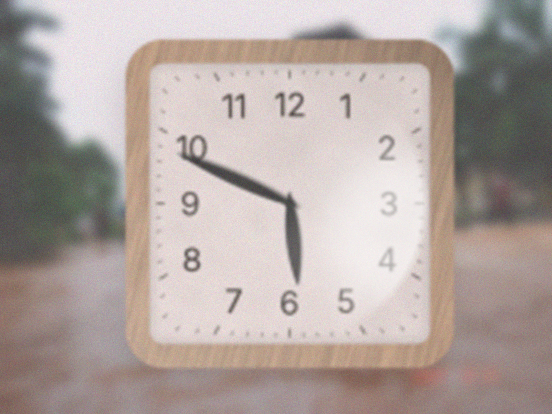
{"hour": 5, "minute": 49}
